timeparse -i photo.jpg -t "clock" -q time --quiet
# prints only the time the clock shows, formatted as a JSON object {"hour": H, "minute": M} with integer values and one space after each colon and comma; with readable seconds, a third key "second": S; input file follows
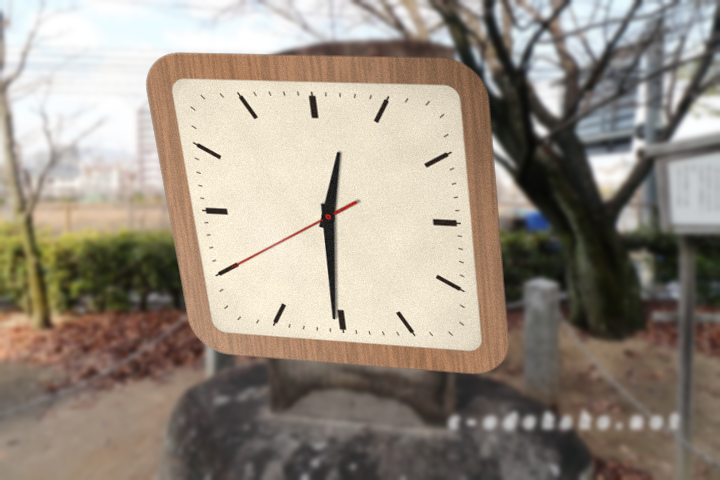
{"hour": 12, "minute": 30, "second": 40}
